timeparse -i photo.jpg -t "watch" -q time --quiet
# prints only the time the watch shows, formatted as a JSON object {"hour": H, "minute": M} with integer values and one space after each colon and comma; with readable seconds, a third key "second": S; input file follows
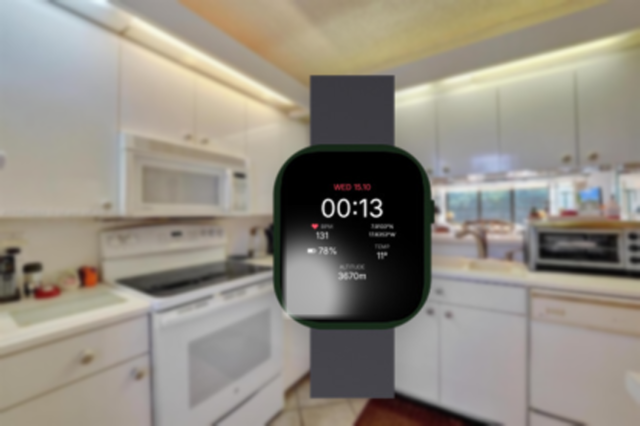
{"hour": 0, "minute": 13}
